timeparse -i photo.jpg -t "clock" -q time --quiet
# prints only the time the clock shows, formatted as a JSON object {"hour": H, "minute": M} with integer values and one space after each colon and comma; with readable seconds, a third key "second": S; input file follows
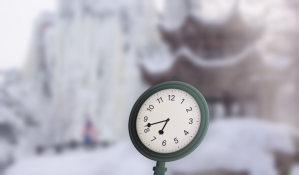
{"hour": 6, "minute": 42}
